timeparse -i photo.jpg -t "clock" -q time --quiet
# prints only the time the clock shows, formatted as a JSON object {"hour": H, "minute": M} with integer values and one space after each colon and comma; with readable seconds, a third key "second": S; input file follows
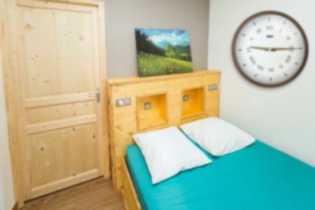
{"hour": 9, "minute": 15}
